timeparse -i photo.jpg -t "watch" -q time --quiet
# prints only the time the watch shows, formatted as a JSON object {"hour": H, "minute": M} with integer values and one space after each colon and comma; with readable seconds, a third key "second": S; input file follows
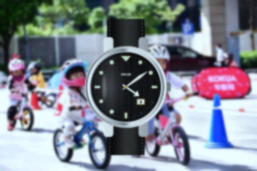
{"hour": 4, "minute": 9}
